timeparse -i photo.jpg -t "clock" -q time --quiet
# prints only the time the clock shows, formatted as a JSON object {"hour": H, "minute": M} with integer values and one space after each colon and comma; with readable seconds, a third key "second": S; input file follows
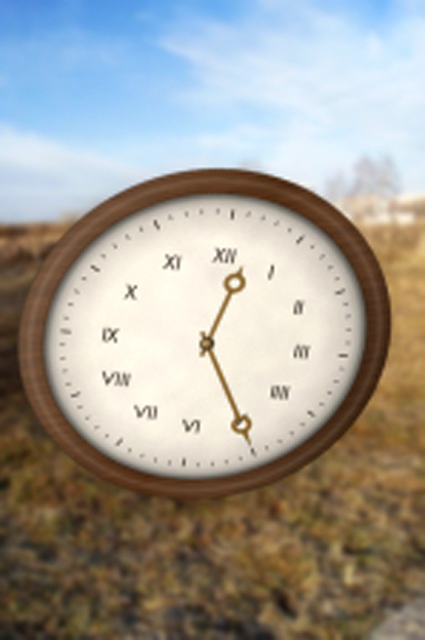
{"hour": 12, "minute": 25}
